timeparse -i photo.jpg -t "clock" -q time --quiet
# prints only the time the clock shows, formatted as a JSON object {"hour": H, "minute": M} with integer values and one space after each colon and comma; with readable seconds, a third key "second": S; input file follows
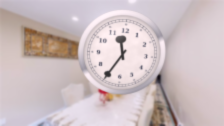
{"hour": 11, "minute": 35}
